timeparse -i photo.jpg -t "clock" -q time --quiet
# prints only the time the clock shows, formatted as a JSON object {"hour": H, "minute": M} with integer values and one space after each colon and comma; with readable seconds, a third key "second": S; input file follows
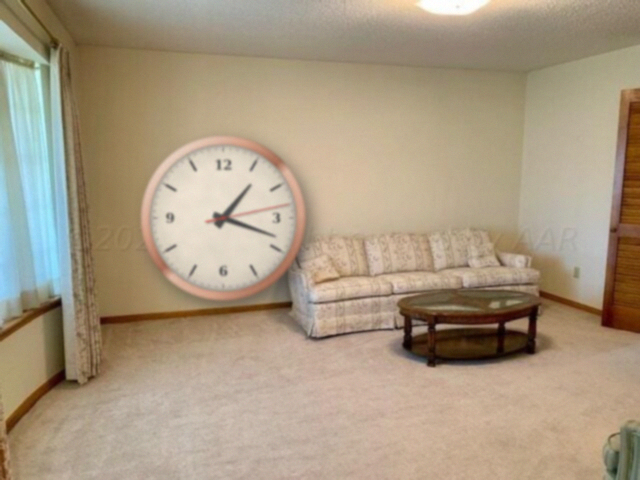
{"hour": 1, "minute": 18, "second": 13}
